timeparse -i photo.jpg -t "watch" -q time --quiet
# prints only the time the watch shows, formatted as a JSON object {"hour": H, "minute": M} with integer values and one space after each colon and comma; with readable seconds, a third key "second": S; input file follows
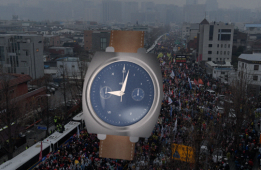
{"hour": 9, "minute": 2}
